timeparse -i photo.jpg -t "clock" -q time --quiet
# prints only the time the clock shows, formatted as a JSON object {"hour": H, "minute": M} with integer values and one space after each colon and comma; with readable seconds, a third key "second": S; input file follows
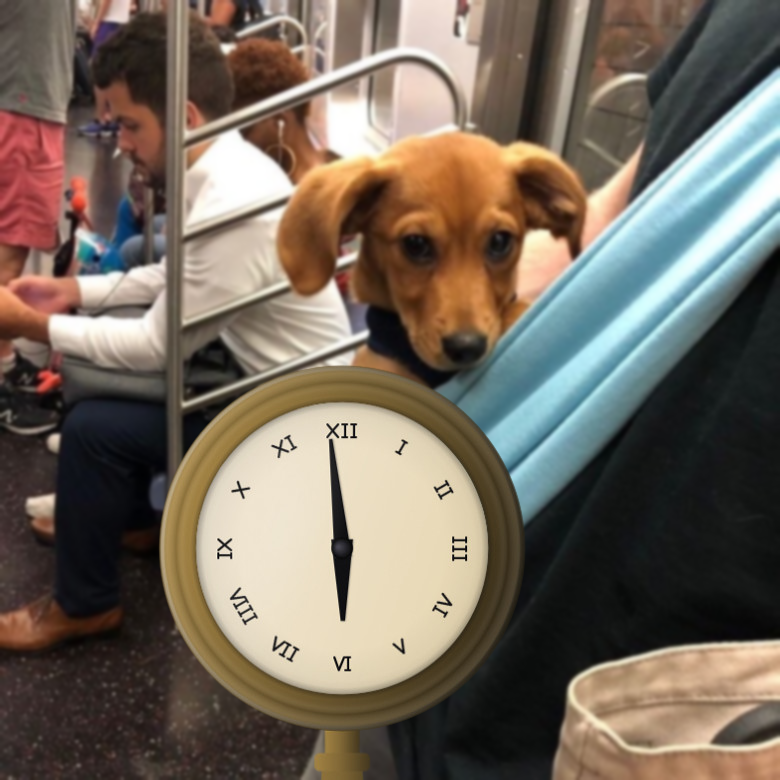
{"hour": 5, "minute": 59}
